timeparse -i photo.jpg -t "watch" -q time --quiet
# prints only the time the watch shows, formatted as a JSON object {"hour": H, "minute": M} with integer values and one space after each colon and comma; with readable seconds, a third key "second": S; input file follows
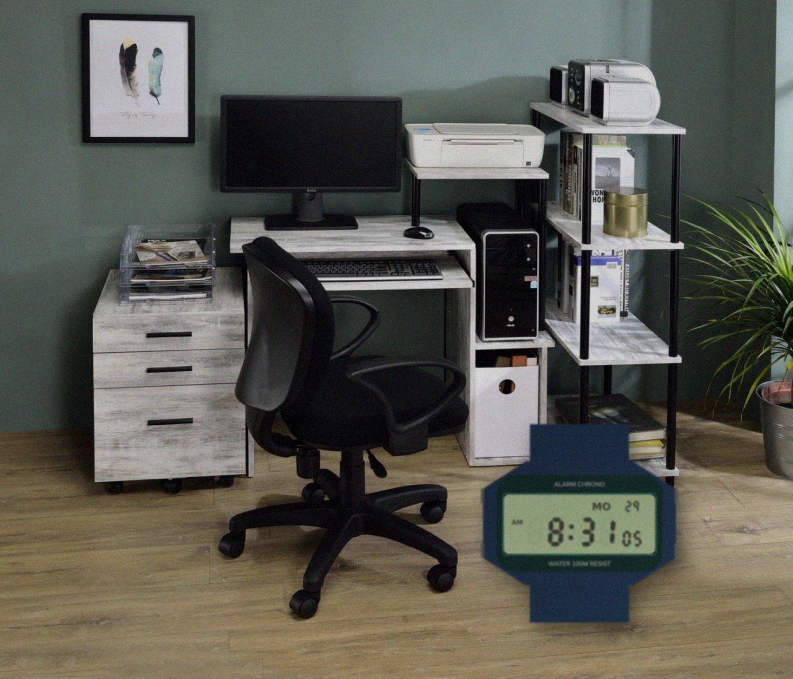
{"hour": 8, "minute": 31, "second": 5}
